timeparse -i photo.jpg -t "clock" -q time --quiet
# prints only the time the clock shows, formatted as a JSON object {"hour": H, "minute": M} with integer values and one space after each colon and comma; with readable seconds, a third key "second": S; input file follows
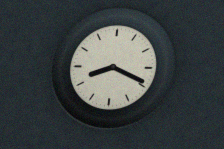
{"hour": 8, "minute": 19}
